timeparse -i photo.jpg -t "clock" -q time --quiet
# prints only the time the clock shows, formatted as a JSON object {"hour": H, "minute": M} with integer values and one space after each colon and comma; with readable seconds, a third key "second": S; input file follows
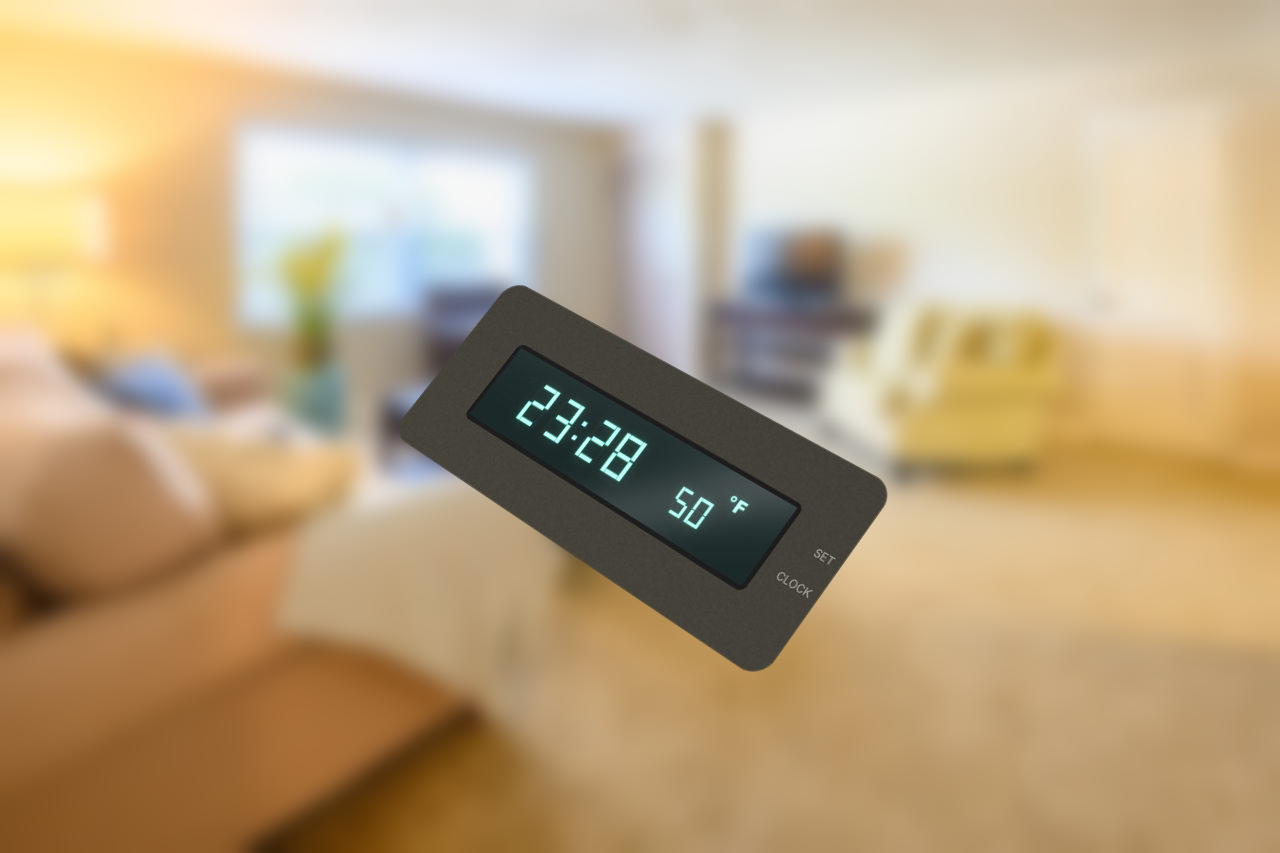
{"hour": 23, "minute": 28}
